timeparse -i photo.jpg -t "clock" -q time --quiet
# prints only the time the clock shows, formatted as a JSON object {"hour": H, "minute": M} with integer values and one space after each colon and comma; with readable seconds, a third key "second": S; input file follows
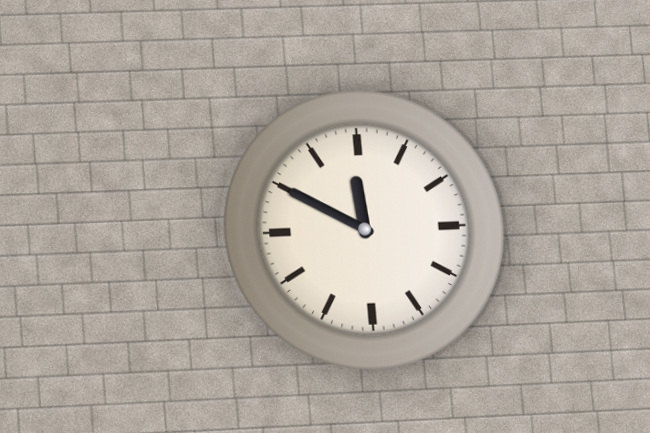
{"hour": 11, "minute": 50}
